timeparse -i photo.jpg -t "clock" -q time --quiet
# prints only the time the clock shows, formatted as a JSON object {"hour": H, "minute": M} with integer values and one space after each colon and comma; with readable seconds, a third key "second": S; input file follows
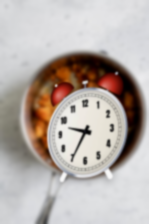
{"hour": 9, "minute": 35}
